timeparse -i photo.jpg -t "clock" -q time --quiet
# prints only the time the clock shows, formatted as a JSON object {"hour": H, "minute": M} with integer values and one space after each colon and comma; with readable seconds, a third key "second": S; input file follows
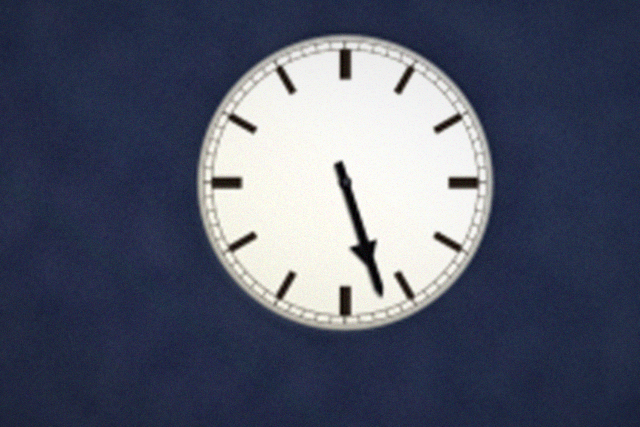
{"hour": 5, "minute": 27}
